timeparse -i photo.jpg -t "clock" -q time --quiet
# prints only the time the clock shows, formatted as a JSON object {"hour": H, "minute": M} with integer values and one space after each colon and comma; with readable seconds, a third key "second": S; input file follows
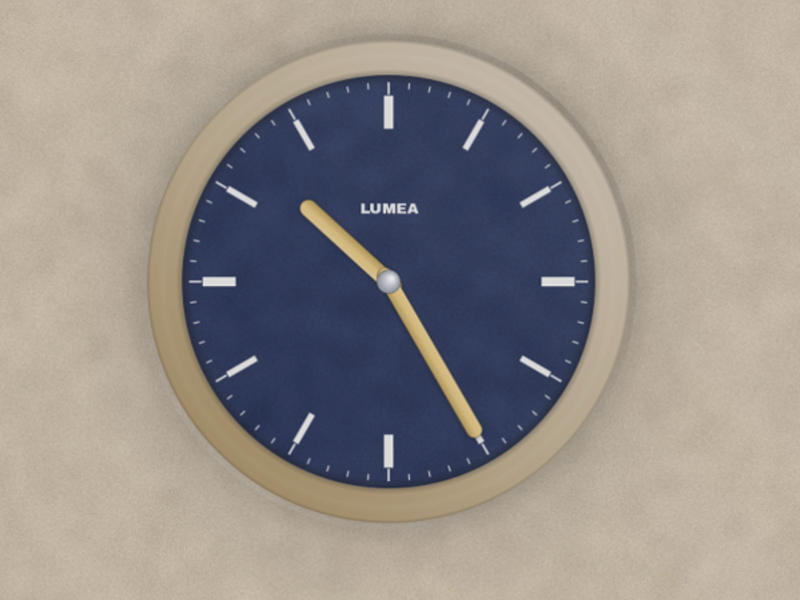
{"hour": 10, "minute": 25}
